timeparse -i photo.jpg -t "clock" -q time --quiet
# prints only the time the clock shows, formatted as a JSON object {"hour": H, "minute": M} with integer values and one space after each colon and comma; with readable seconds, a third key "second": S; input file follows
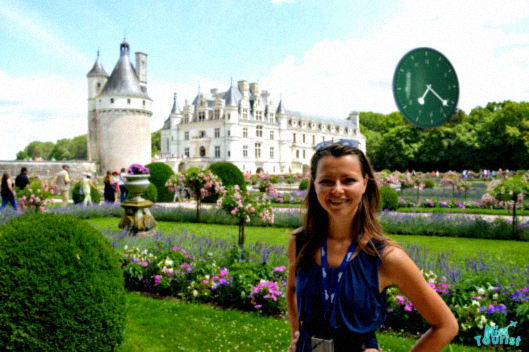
{"hour": 7, "minute": 22}
